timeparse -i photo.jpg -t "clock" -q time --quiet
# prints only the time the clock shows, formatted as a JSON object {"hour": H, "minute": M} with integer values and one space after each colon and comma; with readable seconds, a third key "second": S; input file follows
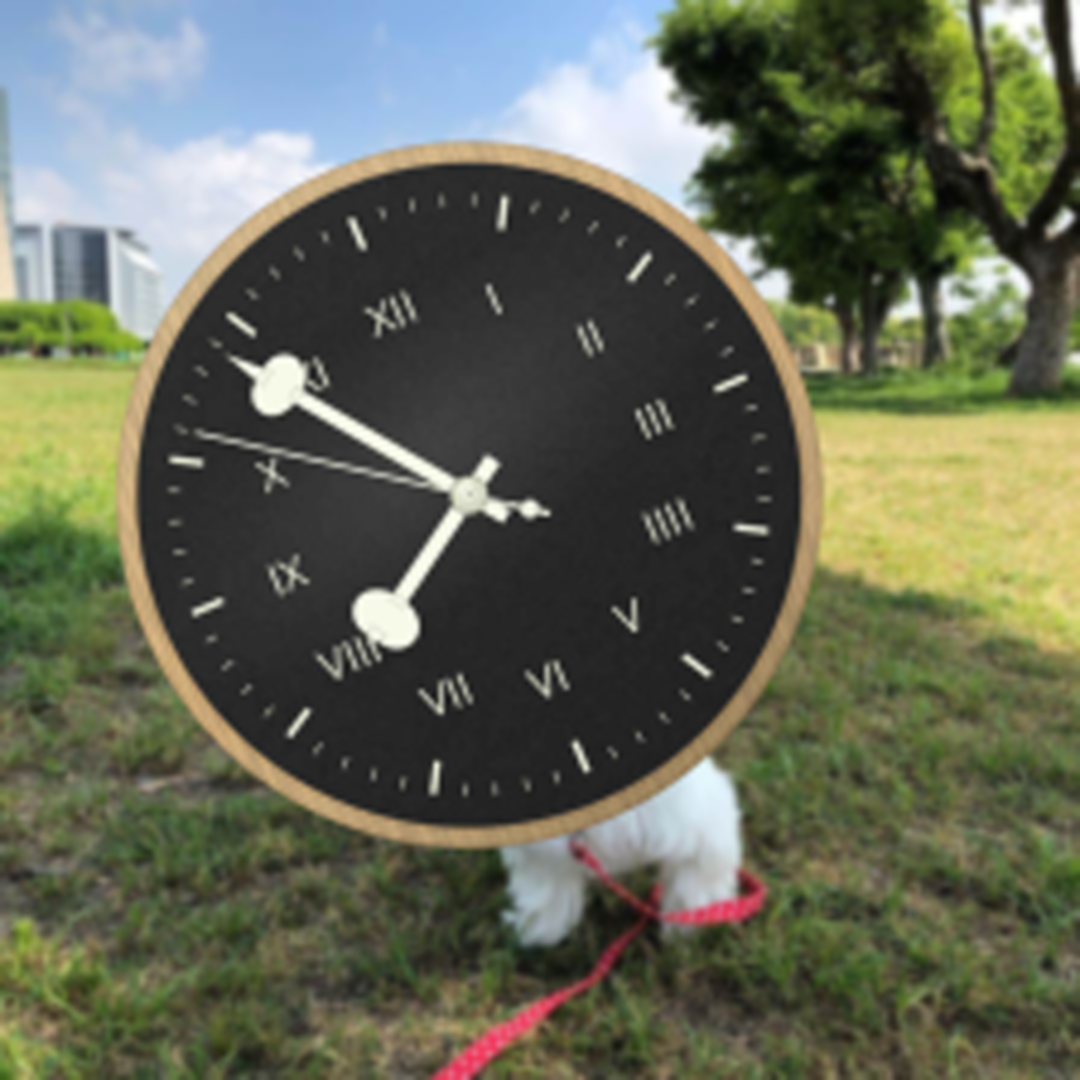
{"hour": 7, "minute": 53, "second": 51}
